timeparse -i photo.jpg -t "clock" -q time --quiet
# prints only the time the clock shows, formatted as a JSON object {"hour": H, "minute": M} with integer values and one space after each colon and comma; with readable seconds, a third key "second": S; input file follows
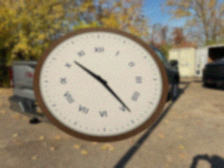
{"hour": 10, "minute": 24}
